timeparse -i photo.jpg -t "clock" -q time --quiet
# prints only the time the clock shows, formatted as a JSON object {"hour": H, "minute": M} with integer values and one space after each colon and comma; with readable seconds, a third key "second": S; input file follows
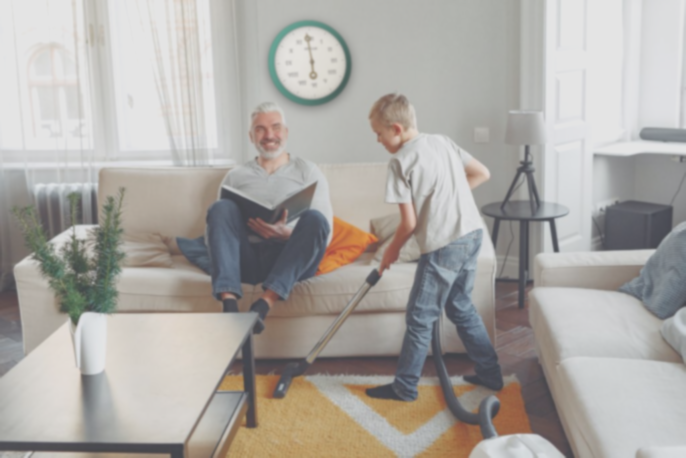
{"hour": 5, "minute": 59}
